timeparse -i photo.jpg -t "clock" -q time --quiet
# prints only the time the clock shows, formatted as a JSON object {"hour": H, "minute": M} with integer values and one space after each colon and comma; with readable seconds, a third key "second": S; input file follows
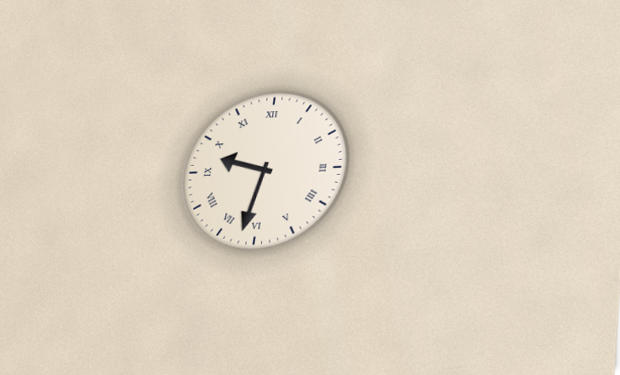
{"hour": 9, "minute": 32}
